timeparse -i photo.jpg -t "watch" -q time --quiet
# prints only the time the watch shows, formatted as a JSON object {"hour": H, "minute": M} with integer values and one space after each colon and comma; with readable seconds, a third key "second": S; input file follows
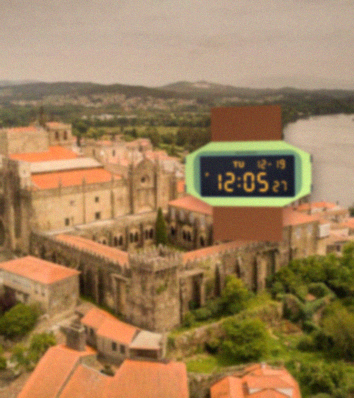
{"hour": 12, "minute": 5}
